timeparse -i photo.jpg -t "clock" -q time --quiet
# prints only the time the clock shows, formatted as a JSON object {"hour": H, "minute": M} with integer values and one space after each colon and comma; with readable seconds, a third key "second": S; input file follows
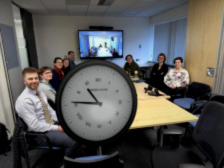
{"hour": 10, "minute": 46}
